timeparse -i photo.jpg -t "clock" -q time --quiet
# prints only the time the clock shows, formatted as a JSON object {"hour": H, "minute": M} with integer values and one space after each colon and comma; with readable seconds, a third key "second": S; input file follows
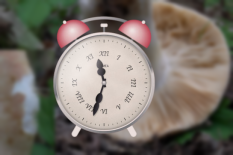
{"hour": 11, "minute": 33}
